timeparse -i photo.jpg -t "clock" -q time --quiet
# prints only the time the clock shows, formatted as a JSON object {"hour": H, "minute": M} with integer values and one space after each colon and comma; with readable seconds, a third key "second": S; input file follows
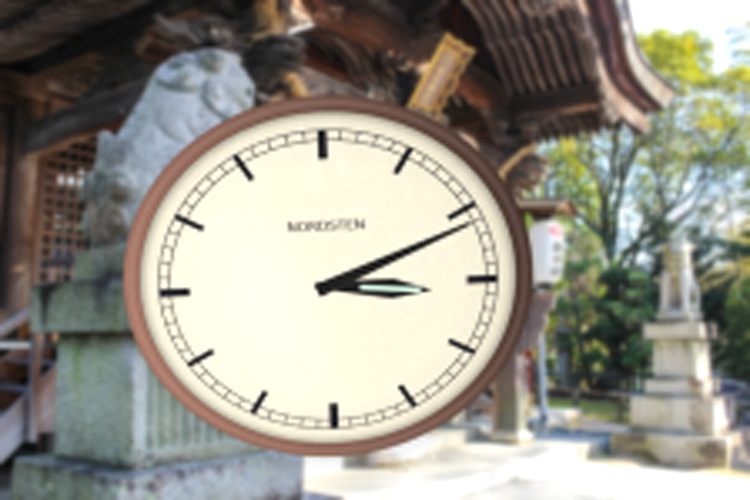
{"hour": 3, "minute": 11}
